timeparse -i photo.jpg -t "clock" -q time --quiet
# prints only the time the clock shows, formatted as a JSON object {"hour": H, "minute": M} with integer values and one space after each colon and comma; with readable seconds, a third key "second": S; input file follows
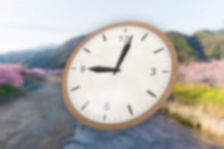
{"hour": 9, "minute": 2}
